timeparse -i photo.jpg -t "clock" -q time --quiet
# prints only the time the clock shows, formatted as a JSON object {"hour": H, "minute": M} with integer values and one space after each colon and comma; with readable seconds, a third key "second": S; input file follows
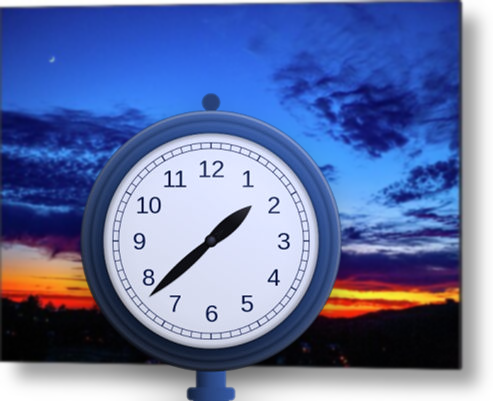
{"hour": 1, "minute": 38}
